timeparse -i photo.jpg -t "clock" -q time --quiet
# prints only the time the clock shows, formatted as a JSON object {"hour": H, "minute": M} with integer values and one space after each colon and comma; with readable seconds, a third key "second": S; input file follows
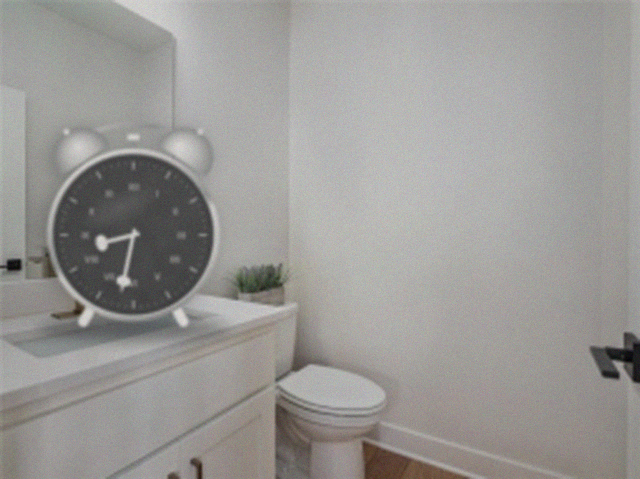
{"hour": 8, "minute": 32}
